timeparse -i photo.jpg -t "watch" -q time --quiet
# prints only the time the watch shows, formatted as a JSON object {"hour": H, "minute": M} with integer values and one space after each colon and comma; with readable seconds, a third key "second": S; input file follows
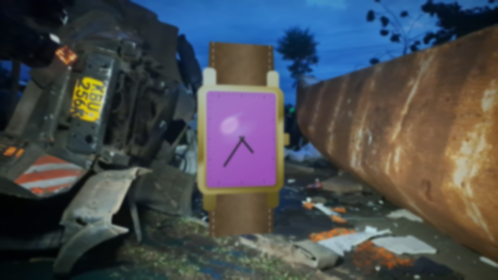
{"hour": 4, "minute": 36}
